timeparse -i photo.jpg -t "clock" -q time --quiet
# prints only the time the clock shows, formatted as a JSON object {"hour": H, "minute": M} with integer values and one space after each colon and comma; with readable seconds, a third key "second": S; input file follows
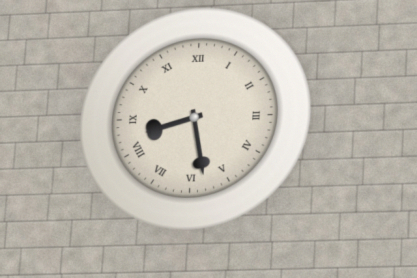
{"hour": 8, "minute": 28}
